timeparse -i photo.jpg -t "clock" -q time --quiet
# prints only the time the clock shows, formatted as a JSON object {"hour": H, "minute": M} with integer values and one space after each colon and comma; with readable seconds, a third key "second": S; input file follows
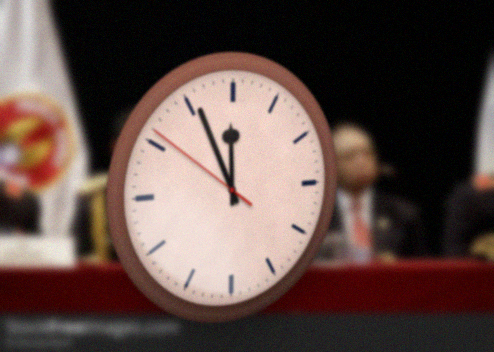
{"hour": 11, "minute": 55, "second": 51}
